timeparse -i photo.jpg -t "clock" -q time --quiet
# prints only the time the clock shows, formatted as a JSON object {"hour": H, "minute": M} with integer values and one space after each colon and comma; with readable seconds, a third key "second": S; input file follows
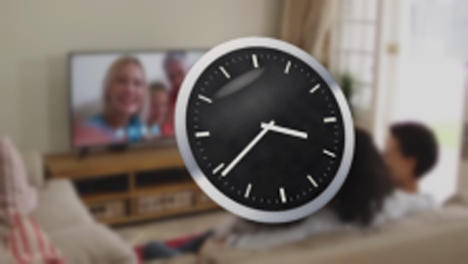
{"hour": 3, "minute": 39}
